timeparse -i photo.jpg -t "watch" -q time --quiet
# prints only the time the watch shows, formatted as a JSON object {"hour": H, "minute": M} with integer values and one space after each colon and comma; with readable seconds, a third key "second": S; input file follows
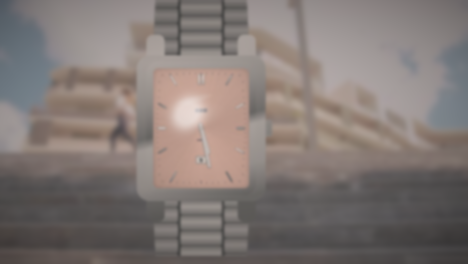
{"hour": 5, "minute": 28}
